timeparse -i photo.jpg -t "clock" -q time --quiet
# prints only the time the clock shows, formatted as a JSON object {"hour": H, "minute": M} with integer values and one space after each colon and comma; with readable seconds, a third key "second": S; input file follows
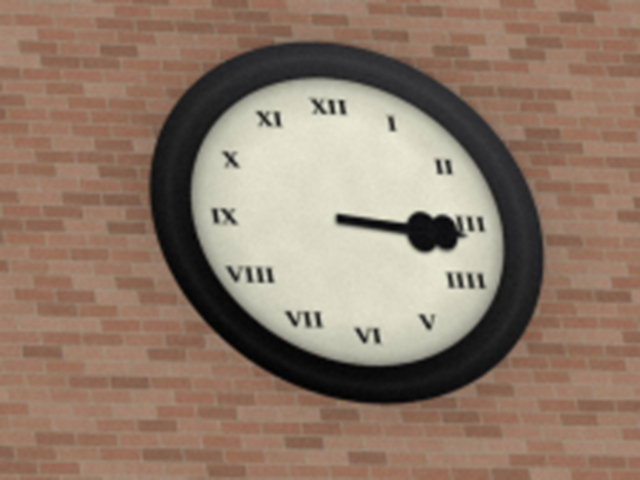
{"hour": 3, "minute": 16}
